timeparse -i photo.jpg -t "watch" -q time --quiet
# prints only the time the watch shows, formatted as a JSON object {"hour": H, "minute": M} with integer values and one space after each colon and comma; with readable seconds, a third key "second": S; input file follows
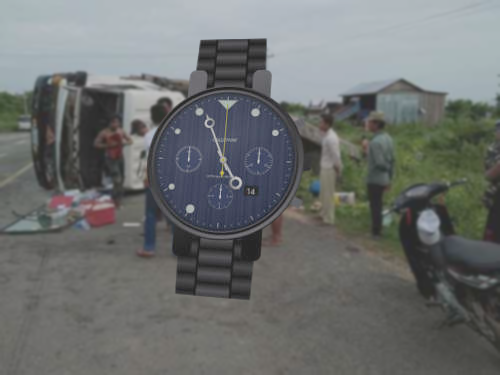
{"hour": 4, "minute": 56}
